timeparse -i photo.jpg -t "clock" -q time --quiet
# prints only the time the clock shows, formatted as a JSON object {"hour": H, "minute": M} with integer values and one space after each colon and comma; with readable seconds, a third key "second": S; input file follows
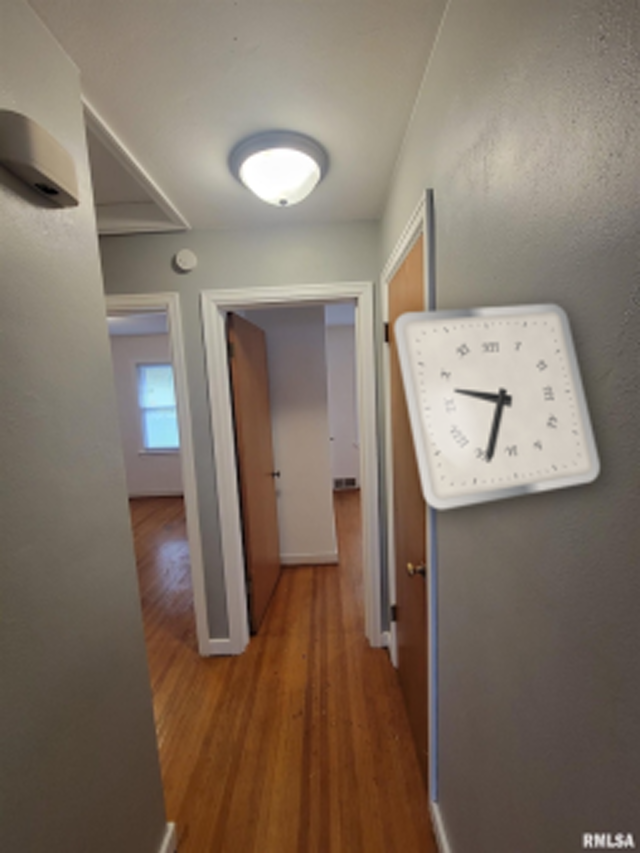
{"hour": 9, "minute": 34}
